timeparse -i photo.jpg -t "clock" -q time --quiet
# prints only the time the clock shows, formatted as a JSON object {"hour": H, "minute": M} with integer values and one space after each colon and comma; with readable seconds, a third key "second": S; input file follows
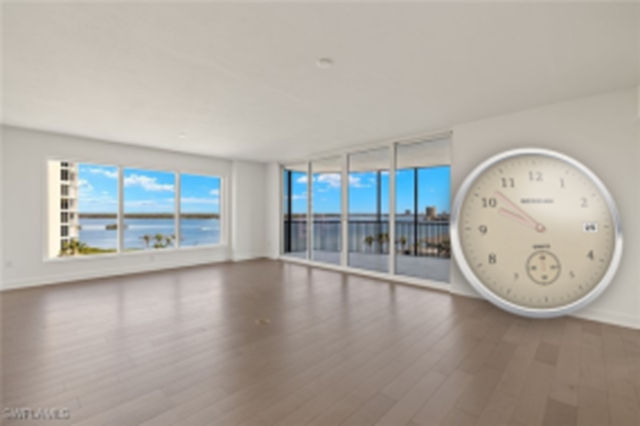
{"hour": 9, "minute": 52}
